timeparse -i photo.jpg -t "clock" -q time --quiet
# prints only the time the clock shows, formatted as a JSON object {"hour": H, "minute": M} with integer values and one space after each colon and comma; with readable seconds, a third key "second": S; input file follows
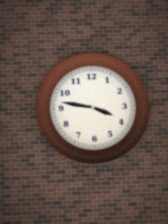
{"hour": 3, "minute": 47}
